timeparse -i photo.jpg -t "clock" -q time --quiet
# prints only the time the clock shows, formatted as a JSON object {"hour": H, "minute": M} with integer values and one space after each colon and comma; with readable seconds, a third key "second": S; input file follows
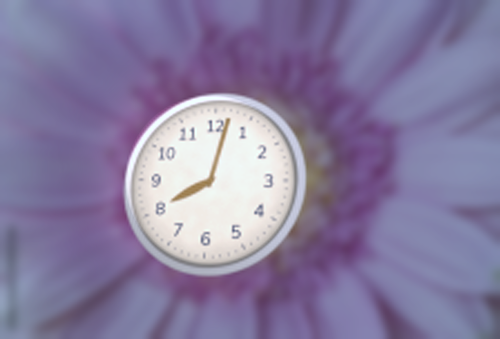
{"hour": 8, "minute": 2}
